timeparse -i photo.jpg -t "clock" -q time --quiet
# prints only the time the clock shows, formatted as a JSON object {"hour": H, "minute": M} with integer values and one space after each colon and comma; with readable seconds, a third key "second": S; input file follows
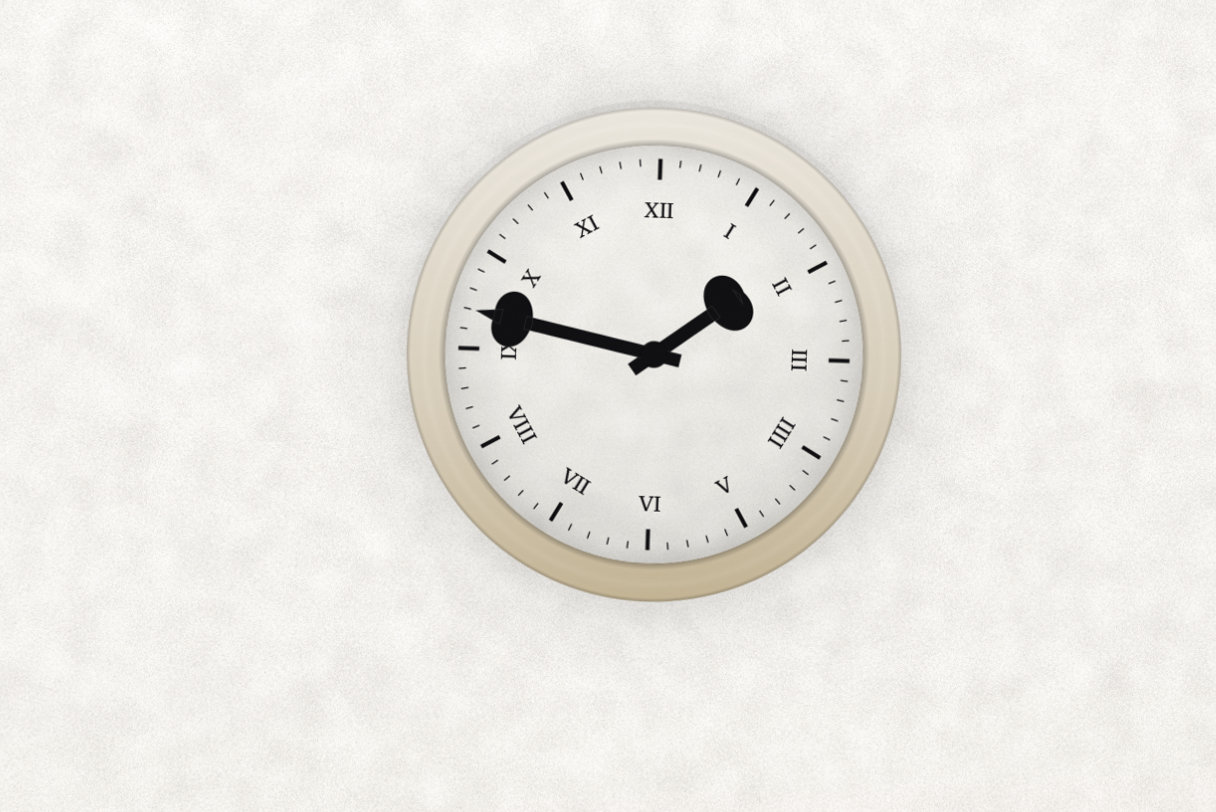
{"hour": 1, "minute": 47}
